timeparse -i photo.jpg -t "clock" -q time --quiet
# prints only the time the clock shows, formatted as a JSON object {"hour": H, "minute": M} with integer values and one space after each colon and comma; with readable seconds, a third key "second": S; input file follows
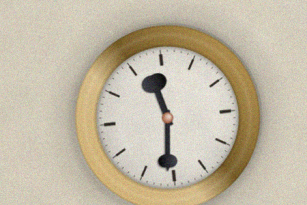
{"hour": 11, "minute": 31}
